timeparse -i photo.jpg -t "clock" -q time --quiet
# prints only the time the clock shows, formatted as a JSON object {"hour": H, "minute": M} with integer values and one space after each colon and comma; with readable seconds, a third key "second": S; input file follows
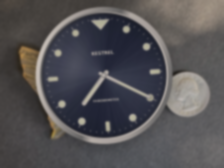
{"hour": 7, "minute": 20}
